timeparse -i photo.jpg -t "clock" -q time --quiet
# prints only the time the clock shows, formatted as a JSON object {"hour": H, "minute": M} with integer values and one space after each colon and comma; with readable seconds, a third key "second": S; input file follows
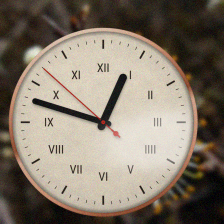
{"hour": 12, "minute": 47, "second": 52}
